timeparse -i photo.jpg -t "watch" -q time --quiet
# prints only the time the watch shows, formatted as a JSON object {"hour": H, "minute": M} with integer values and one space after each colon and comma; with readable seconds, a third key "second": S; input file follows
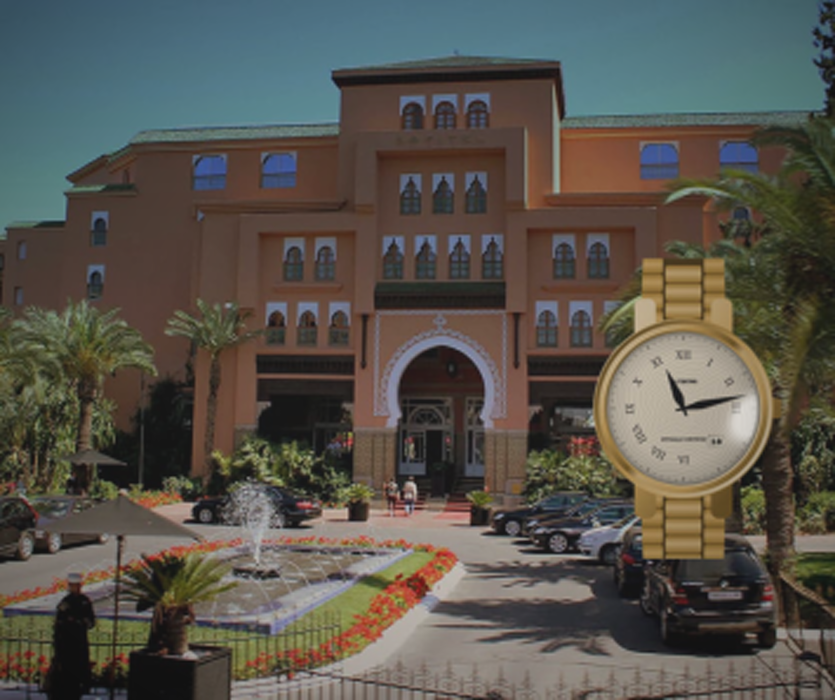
{"hour": 11, "minute": 13}
